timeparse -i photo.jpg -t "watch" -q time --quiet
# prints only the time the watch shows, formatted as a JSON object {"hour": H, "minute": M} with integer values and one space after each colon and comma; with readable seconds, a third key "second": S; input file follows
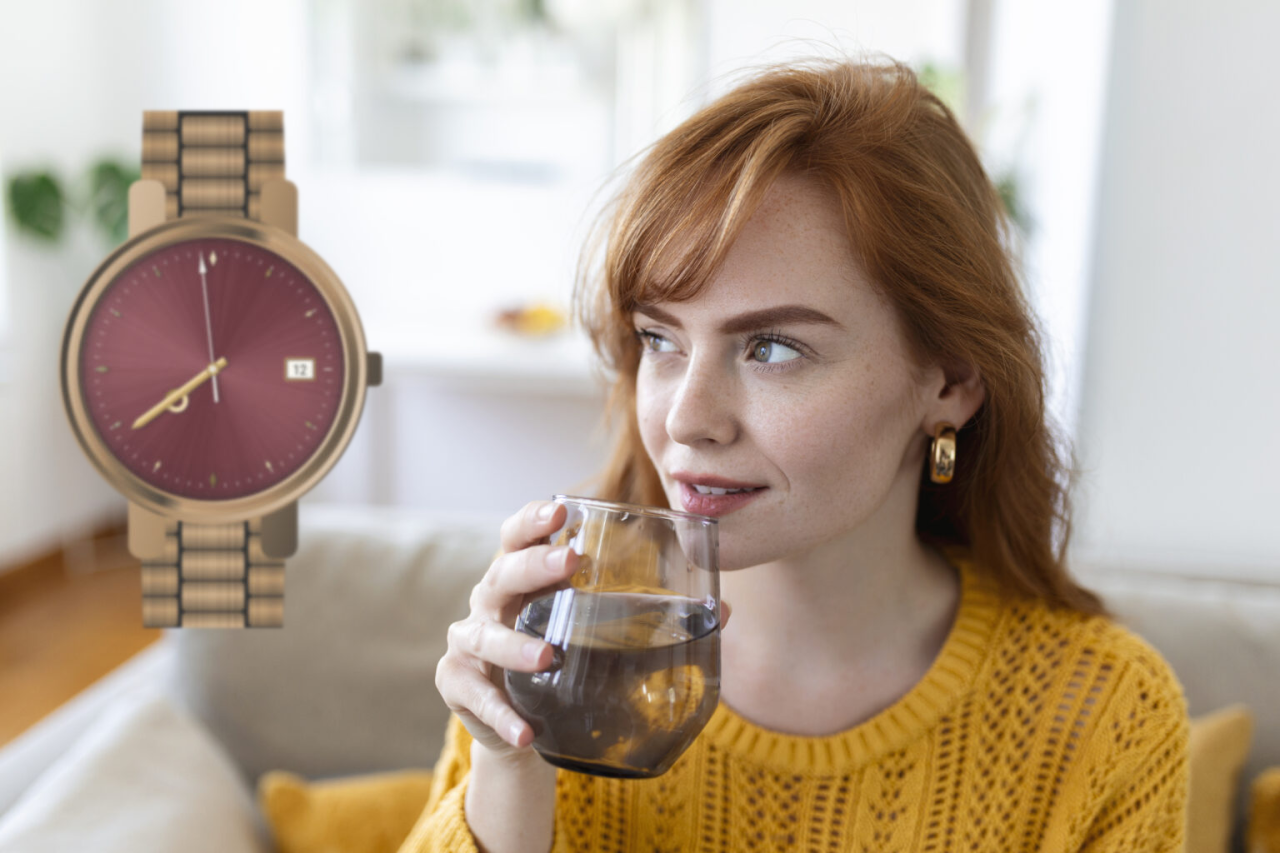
{"hour": 7, "minute": 38, "second": 59}
